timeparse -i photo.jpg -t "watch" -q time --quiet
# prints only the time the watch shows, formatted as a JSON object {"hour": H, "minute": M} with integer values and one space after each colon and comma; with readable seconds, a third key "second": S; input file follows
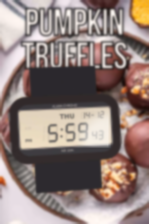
{"hour": 5, "minute": 59}
